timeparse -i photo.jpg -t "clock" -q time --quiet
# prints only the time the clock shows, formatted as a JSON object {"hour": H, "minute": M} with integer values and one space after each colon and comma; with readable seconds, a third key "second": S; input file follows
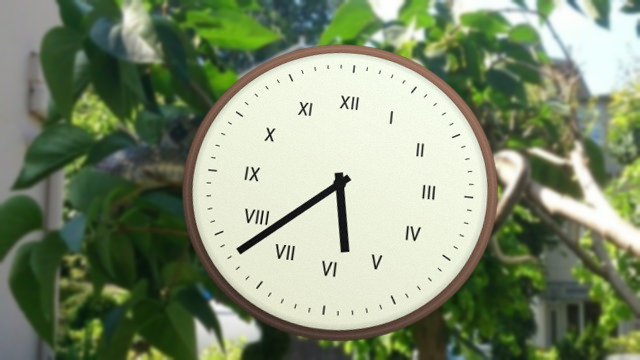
{"hour": 5, "minute": 38}
